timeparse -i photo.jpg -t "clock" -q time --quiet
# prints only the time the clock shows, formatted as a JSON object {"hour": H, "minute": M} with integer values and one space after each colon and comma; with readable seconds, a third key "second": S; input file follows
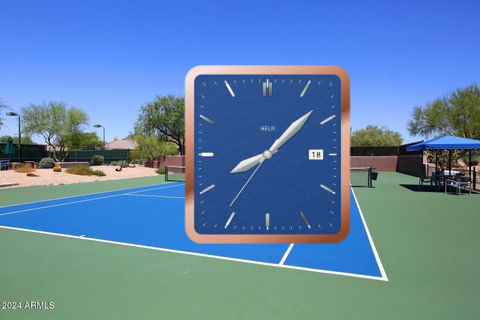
{"hour": 8, "minute": 7, "second": 36}
